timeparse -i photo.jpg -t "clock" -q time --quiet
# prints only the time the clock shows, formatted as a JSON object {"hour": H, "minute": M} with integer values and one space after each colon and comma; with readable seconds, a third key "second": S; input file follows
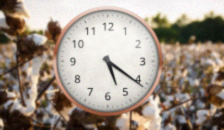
{"hour": 5, "minute": 21}
